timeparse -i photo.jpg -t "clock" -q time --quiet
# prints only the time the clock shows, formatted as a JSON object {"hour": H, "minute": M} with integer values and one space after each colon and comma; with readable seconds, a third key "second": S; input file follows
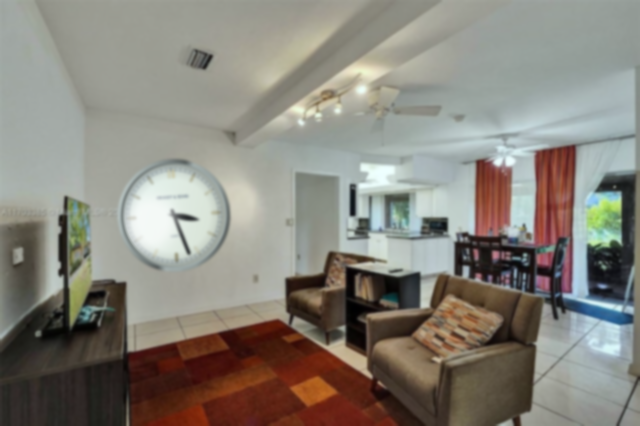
{"hour": 3, "minute": 27}
